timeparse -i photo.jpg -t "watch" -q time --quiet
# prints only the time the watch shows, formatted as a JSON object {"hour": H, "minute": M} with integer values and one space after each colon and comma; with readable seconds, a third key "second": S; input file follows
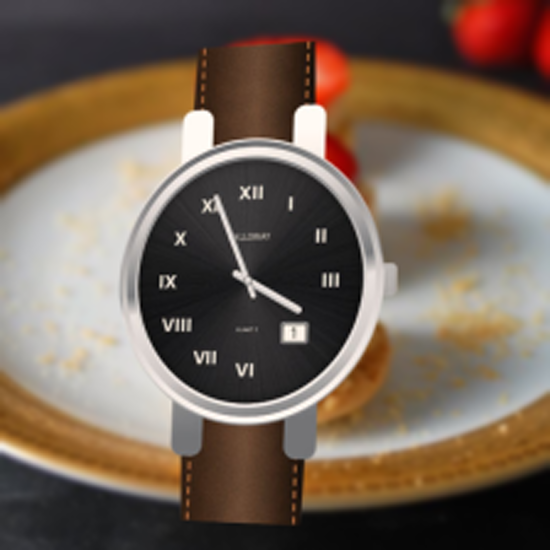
{"hour": 3, "minute": 56}
